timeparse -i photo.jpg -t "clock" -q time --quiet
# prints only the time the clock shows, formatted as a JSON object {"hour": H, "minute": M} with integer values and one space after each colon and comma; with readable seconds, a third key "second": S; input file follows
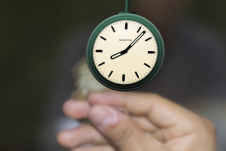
{"hour": 8, "minute": 7}
